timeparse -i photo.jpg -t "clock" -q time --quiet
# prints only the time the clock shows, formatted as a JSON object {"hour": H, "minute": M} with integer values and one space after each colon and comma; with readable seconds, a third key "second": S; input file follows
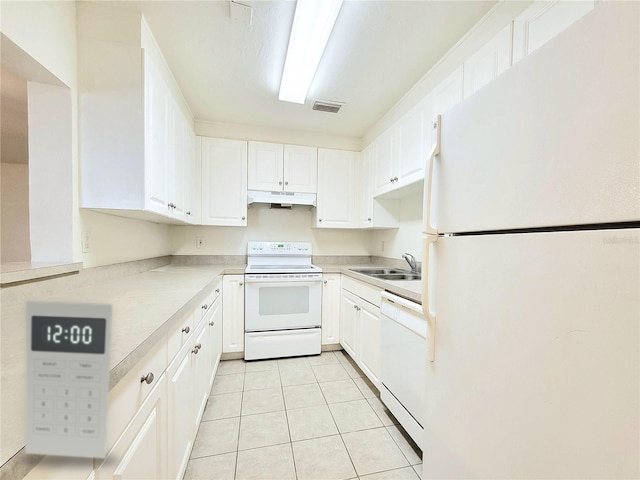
{"hour": 12, "minute": 0}
